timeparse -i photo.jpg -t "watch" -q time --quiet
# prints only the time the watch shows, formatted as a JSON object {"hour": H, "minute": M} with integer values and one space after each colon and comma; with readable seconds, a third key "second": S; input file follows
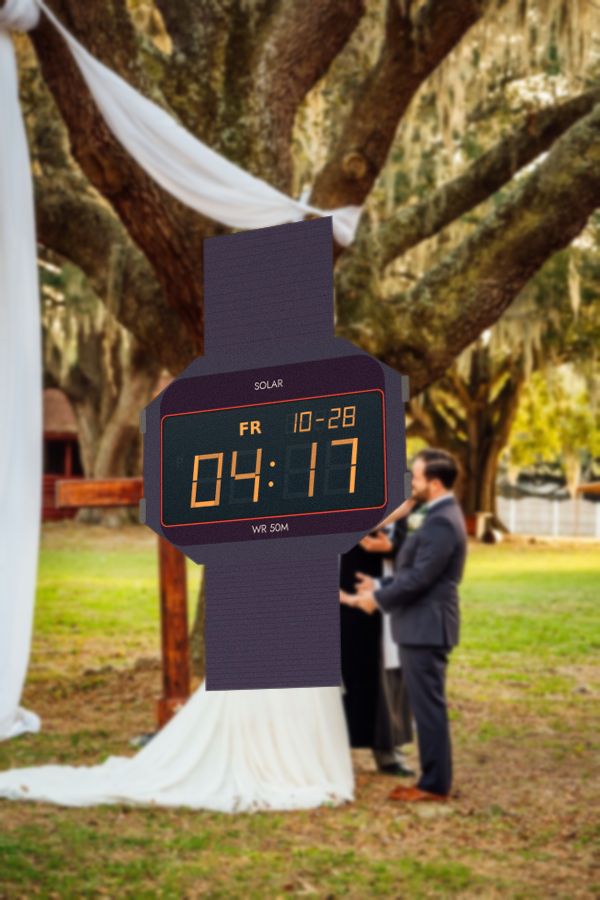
{"hour": 4, "minute": 17}
